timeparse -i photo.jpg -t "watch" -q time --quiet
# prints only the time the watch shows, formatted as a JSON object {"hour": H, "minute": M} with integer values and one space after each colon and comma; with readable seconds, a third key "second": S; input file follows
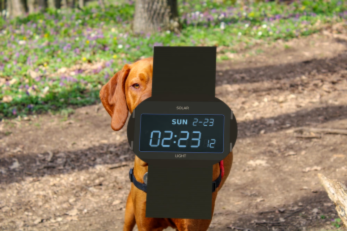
{"hour": 2, "minute": 23}
